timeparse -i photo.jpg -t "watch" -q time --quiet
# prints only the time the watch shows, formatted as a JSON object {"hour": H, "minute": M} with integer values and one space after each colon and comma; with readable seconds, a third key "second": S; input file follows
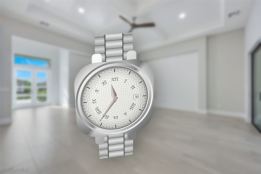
{"hour": 11, "minute": 36}
